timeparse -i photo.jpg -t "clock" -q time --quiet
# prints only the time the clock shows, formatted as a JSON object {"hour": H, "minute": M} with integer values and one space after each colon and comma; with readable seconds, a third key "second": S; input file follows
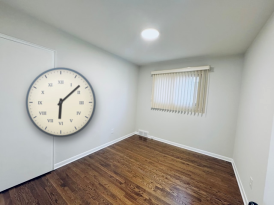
{"hour": 6, "minute": 8}
